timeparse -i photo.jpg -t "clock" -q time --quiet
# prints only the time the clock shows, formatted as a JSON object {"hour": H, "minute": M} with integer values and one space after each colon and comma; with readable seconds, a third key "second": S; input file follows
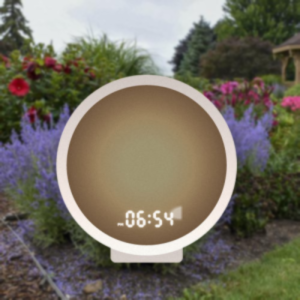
{"hour": 6, "minute": 54}
